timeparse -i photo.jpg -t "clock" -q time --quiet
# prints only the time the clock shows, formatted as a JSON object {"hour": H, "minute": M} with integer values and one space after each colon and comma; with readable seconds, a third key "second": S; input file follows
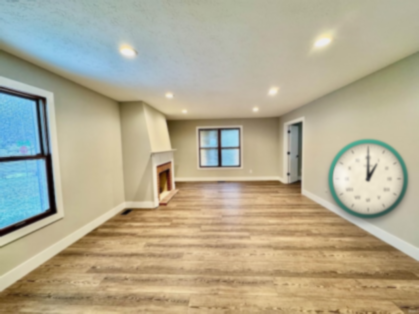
{"hour": 1, "minute": 0}
